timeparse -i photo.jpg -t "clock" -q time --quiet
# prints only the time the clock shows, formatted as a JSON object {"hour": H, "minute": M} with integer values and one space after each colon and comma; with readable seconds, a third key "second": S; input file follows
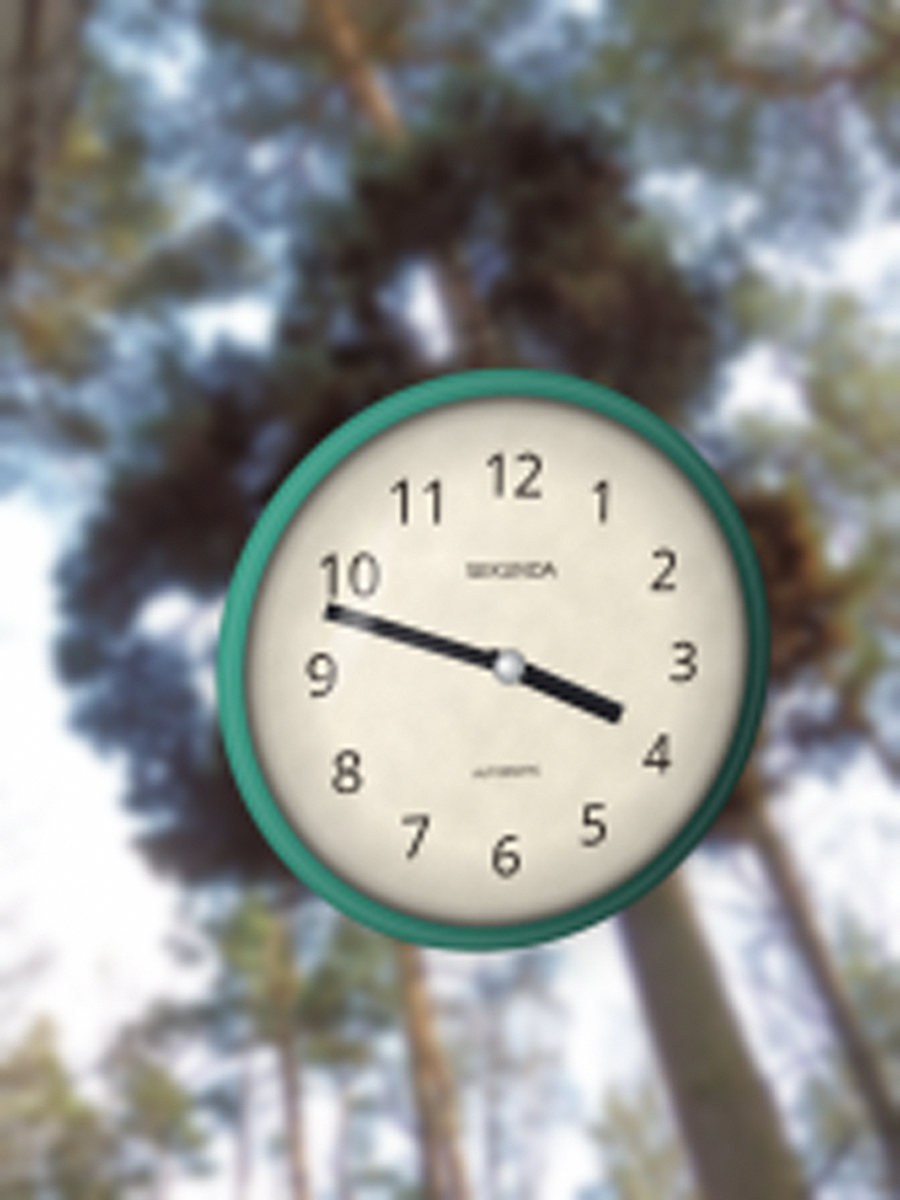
{"hour": 3, "minute": 48}
